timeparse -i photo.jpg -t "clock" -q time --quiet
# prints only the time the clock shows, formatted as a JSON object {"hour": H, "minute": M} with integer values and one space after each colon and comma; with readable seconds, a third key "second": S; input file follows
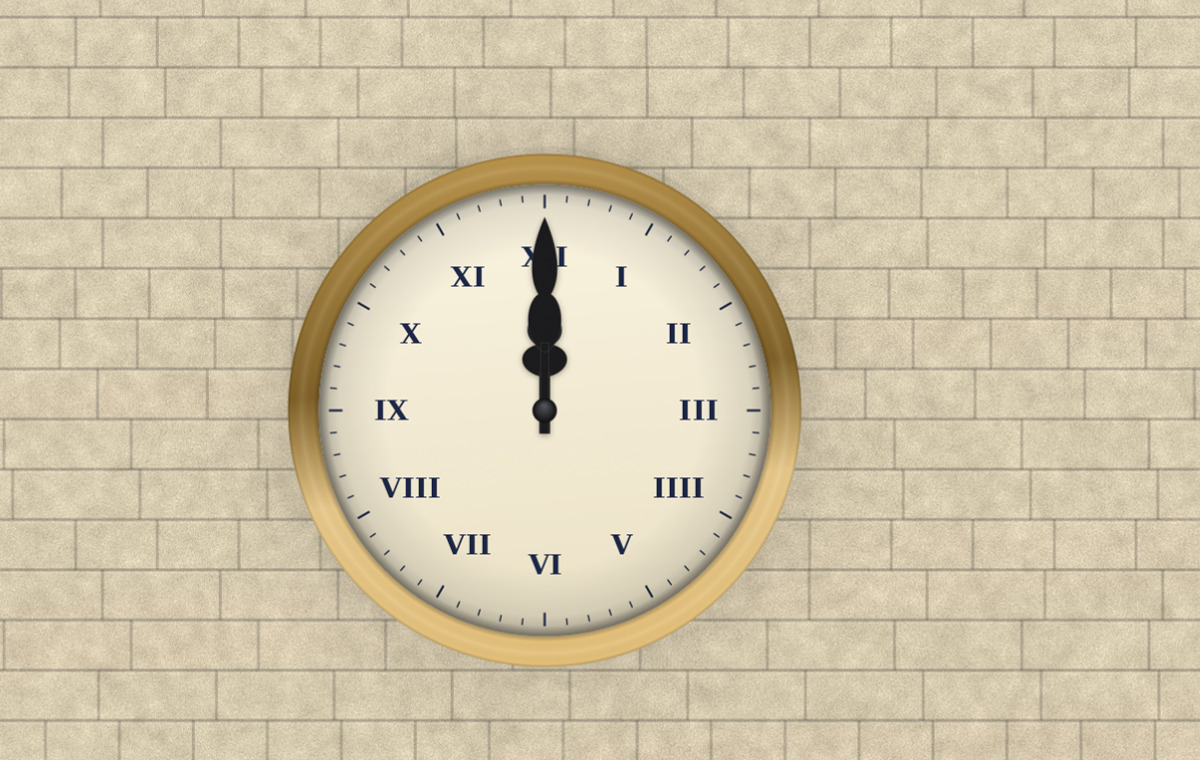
{"hour": 12, "minute": 0}
